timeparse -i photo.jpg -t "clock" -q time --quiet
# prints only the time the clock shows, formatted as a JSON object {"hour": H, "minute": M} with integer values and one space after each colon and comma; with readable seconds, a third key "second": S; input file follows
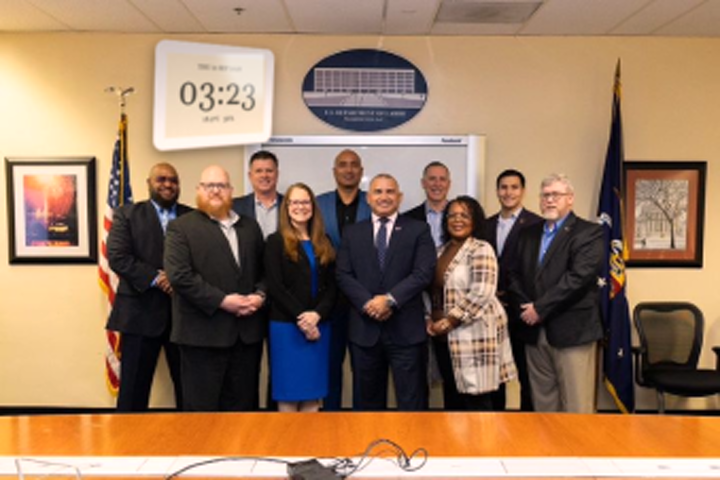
{"hour": 3, "minute": 23}
